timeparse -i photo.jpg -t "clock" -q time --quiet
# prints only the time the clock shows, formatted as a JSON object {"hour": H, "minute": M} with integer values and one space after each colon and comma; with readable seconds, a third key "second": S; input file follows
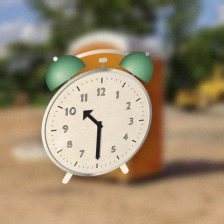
{"hour": 10, "minute": 30}
